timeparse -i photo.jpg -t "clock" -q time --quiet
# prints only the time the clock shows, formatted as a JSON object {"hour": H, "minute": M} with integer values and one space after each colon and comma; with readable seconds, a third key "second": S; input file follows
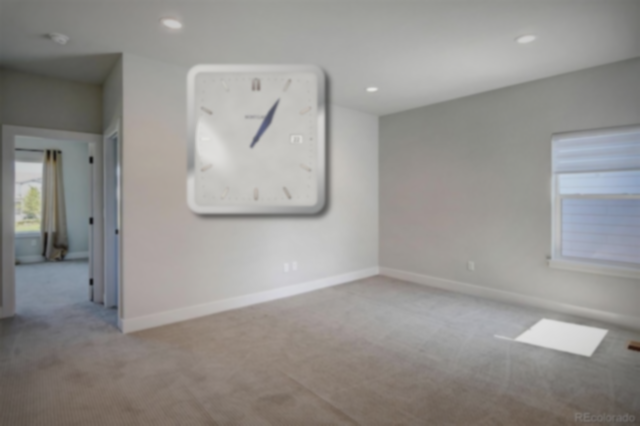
{"hour": 1, "minute": 5}
